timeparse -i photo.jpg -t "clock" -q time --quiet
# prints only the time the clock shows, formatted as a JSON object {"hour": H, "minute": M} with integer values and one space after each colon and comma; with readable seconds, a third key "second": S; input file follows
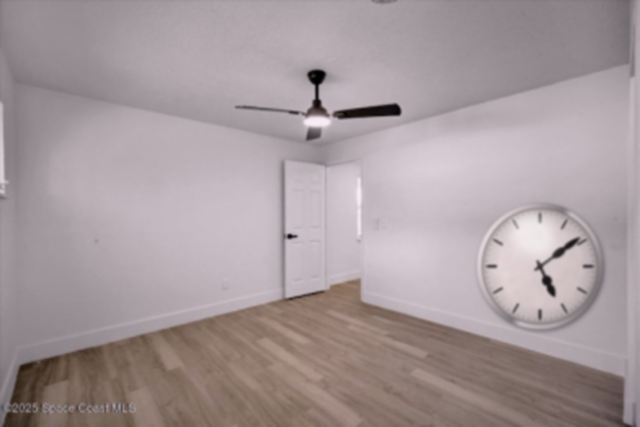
{"hour": 5, "minute": 9}
